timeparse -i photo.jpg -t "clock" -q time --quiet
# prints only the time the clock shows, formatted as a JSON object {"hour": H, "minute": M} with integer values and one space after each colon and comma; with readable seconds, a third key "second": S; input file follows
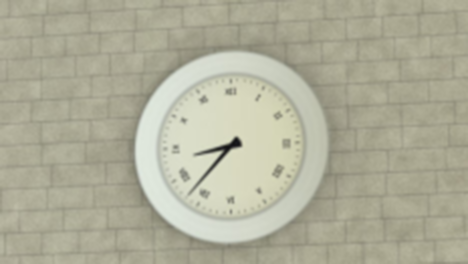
{"hour": 8, "minute": 37}
